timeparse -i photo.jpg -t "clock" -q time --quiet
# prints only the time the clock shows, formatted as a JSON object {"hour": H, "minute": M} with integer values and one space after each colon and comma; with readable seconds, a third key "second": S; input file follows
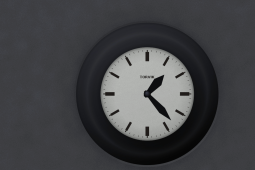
{"hour": 1, "minute": 23}
